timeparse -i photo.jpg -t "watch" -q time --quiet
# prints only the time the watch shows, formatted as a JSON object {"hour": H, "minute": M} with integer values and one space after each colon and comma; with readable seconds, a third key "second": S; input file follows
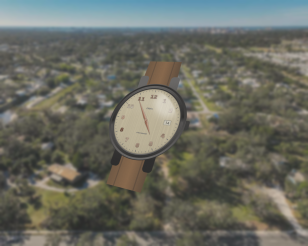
{"hour": 4, "minute": 54}
